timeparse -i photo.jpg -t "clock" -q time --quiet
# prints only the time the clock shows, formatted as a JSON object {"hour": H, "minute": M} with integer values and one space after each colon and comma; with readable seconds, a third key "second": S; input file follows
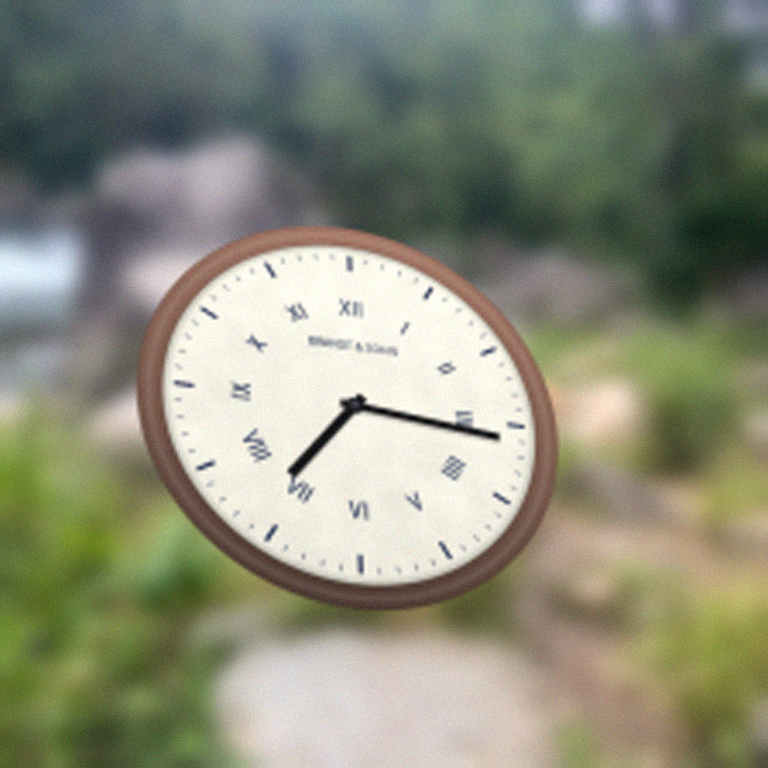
{"hour": 7, "minute": 16}
